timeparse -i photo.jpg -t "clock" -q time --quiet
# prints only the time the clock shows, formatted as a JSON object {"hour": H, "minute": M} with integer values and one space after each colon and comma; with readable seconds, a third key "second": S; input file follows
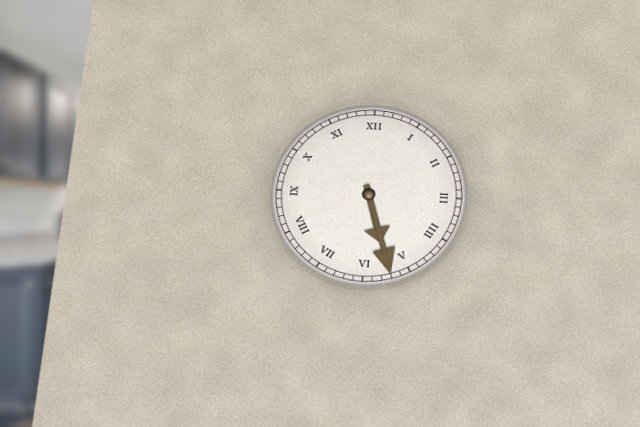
{"hour": 5, "minute": 27}
